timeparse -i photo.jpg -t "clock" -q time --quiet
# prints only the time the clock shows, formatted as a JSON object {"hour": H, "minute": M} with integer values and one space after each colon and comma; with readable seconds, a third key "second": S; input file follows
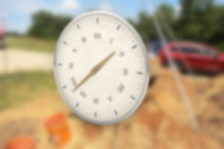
{"hour": 1, "minute": 38}
